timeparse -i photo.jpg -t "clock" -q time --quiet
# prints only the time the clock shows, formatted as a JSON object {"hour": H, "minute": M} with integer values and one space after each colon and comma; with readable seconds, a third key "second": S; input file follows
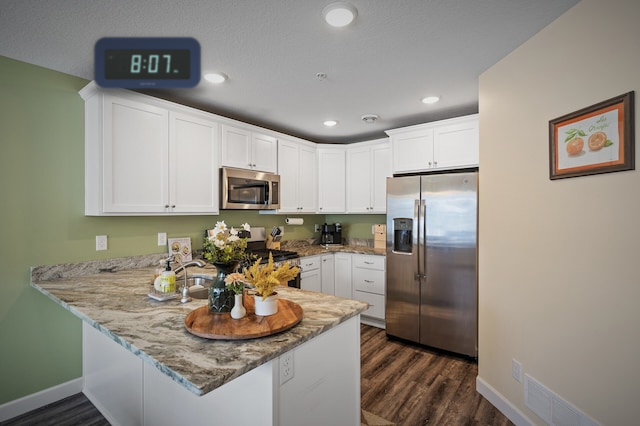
{"hour": 8, "minute": 7}
